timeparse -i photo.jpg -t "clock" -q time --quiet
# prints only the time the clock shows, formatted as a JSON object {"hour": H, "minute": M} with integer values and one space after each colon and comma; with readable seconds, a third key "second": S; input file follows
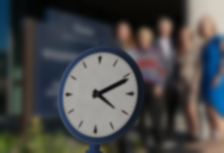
{"hour": 4, "minute": 11}
